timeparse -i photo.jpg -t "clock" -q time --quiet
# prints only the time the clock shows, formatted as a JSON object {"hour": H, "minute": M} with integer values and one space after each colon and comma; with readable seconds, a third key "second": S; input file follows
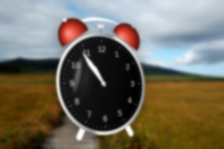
{"hour": 10, "minute": 54}
